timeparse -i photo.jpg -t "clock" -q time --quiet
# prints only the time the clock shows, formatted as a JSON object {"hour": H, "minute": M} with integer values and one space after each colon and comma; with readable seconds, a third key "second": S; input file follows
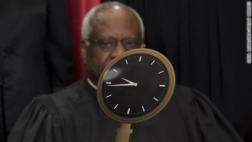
{"hour": 9, "minute": 44}
